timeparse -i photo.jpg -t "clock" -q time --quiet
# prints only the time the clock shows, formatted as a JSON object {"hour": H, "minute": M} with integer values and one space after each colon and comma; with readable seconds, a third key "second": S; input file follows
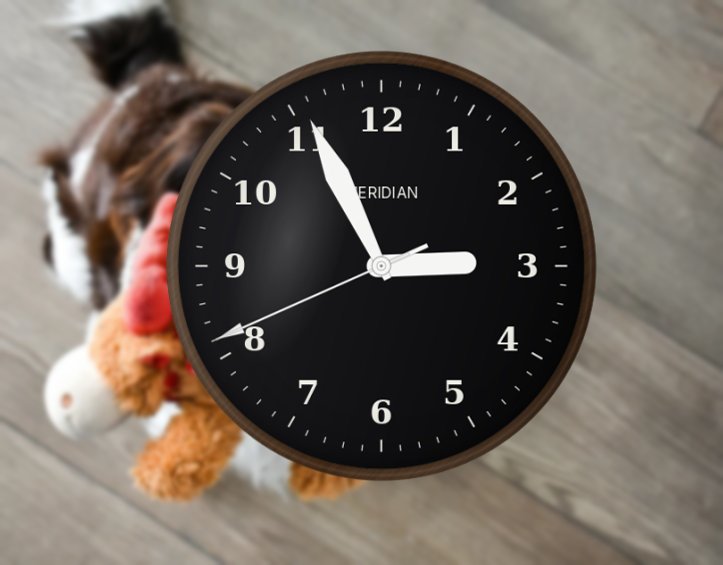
{"hour": 2, "minute": 55, "second": 41}
